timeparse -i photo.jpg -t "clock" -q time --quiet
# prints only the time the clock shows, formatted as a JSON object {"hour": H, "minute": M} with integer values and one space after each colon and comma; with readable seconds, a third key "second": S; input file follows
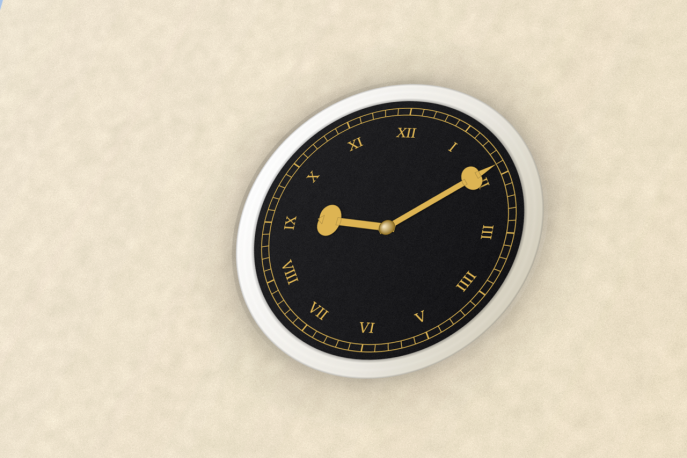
{"hour": 9, "minute": 9}
